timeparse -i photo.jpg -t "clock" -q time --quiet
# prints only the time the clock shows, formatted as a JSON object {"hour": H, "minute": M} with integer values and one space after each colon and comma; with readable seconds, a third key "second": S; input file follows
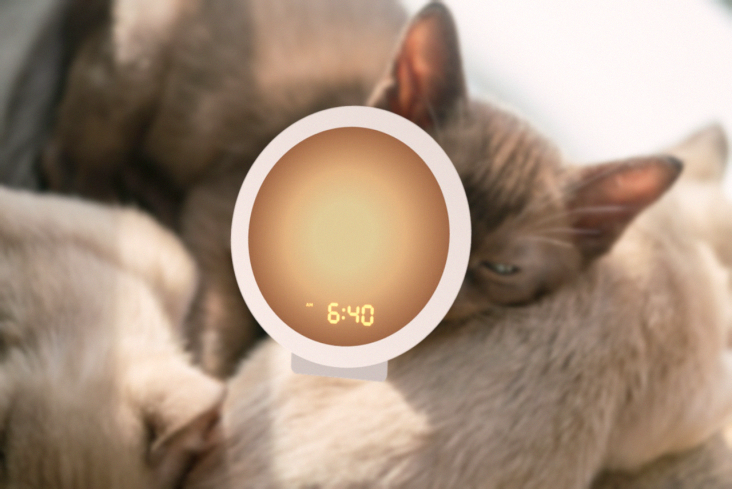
{"hour": 6, "minute": 40}
